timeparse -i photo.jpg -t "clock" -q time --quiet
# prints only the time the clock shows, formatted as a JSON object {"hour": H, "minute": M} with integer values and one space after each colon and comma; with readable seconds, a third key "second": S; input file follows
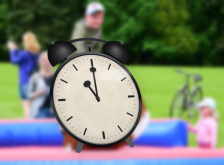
{"hour": 11, "minute": 0}
